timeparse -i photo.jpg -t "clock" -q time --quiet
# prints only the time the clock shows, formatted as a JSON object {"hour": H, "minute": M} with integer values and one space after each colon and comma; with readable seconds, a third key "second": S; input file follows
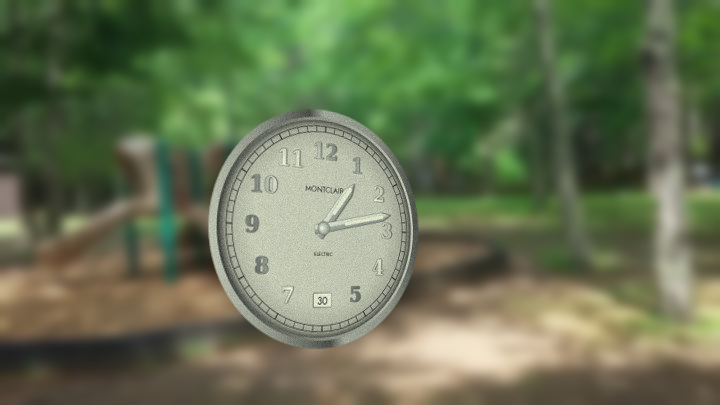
{"hour": 1, "minute": 13}
